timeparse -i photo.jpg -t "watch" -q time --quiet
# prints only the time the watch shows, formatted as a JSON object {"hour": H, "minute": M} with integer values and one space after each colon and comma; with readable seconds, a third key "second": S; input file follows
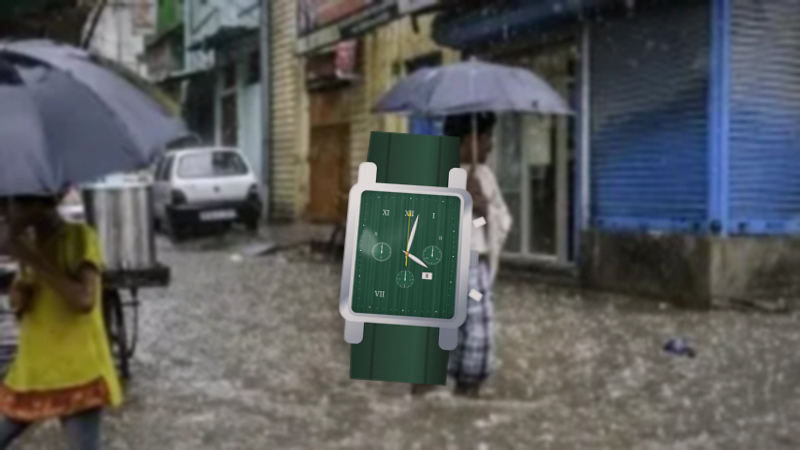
{"hour": 4, "minute": 2}
